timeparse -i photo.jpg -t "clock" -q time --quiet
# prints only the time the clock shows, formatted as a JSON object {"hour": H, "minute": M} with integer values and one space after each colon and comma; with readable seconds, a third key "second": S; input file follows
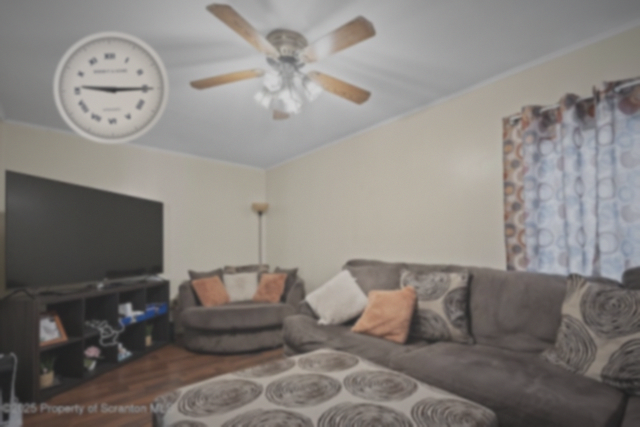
{"hour": 9, "minute": 15}
